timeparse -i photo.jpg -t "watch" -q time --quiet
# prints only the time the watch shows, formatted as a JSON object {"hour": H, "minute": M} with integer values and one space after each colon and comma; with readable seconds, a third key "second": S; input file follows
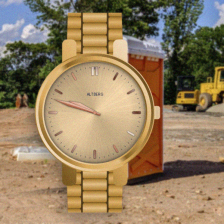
{"hour": 9, "minute": 48}
